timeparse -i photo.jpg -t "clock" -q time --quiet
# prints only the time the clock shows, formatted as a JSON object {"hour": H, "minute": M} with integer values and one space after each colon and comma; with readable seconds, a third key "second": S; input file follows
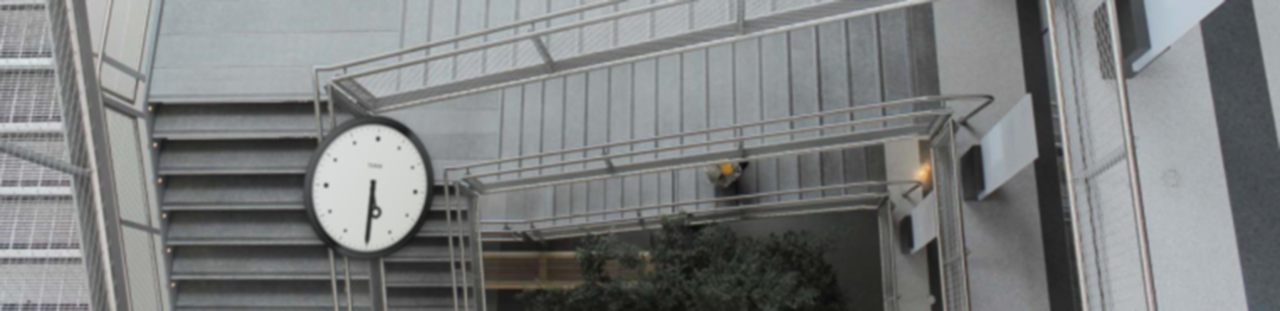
{"hour": 5, "minute": 30}
